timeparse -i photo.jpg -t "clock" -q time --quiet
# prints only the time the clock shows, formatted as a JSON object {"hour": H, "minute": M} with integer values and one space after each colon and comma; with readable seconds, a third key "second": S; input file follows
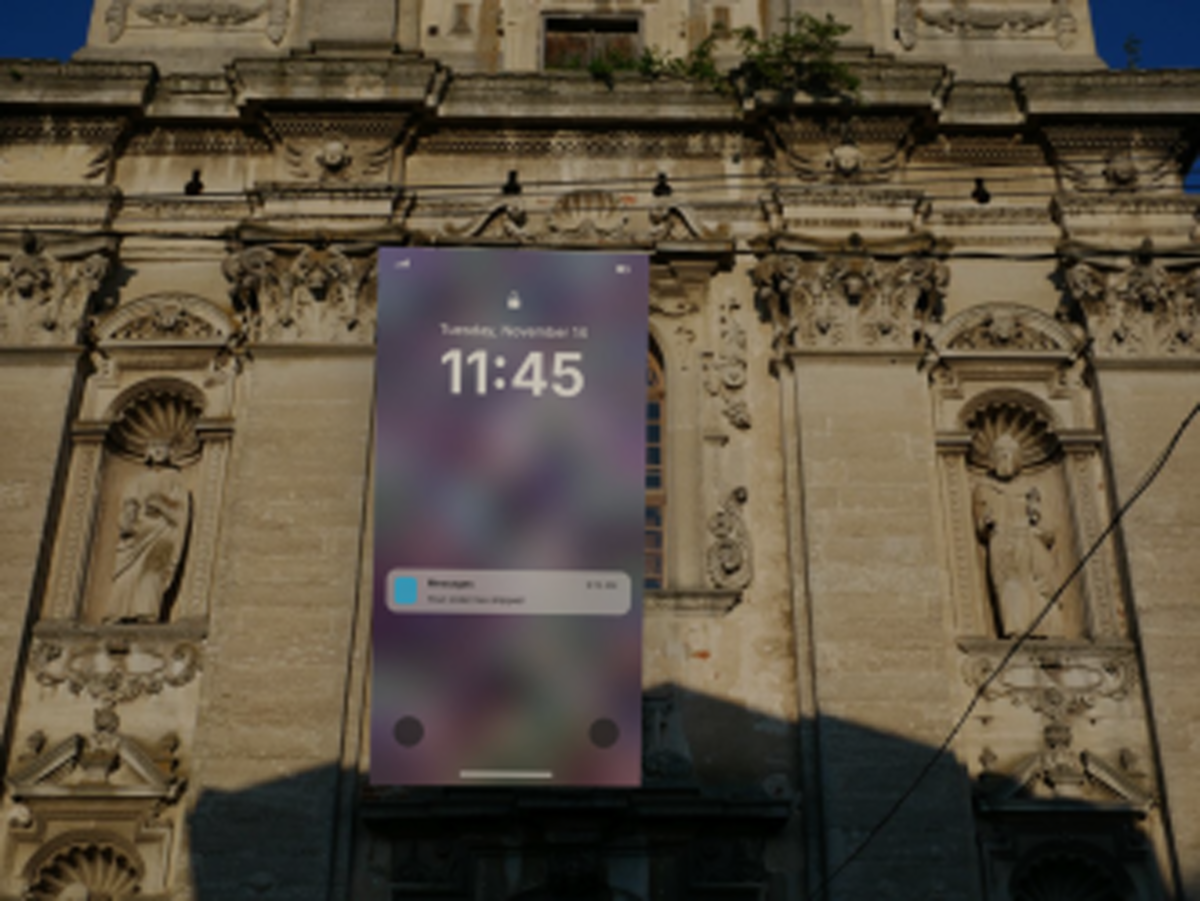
{"hour": 11, "minute": 45}
